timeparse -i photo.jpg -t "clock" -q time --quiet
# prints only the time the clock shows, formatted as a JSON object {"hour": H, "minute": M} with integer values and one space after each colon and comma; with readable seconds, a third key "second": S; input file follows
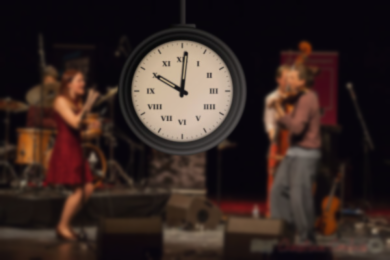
{"hour": 10, "minute": 1}
